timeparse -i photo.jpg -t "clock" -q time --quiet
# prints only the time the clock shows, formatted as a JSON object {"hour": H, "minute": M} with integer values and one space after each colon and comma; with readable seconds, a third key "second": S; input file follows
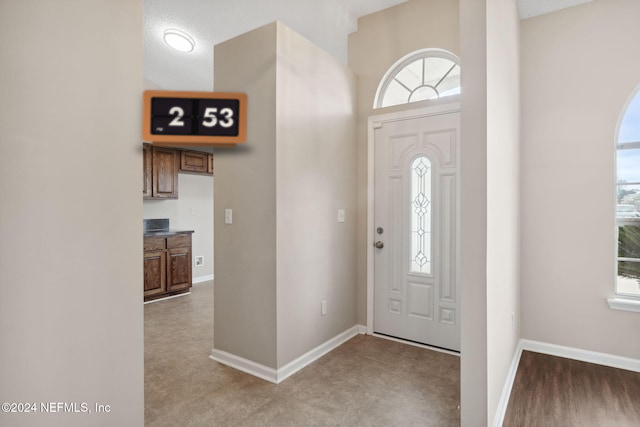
{"hour": 2, "minute": 53}
